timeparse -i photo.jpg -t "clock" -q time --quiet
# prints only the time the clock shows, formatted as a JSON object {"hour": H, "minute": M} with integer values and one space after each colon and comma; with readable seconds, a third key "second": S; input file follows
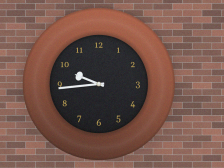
{"hour": 9, "minute": 44}
